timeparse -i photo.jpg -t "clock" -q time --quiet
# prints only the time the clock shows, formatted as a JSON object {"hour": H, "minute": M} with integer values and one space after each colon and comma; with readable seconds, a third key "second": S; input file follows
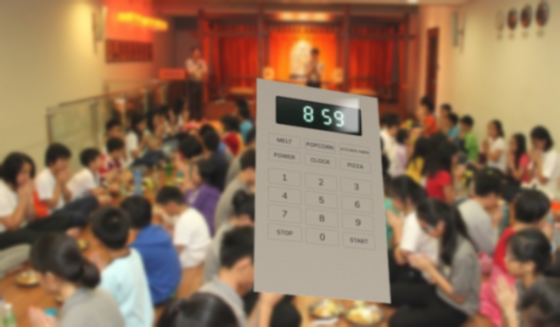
{"hour": 8, "minute": 59}
